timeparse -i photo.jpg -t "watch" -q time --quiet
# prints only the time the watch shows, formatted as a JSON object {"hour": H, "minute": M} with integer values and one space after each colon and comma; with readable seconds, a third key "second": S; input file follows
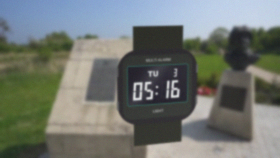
{"hour": 5, "minute": 16}
